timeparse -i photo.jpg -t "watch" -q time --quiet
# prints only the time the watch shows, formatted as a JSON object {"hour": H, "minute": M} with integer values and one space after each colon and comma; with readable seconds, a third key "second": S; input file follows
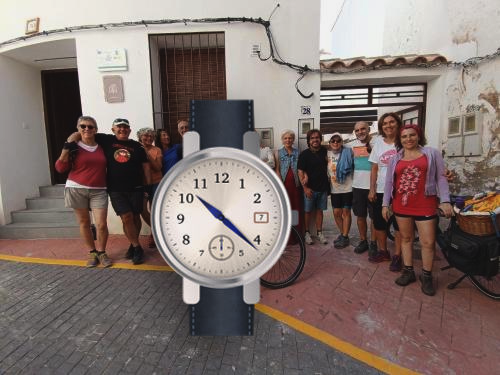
{"hour": 10, "minute": 22}
